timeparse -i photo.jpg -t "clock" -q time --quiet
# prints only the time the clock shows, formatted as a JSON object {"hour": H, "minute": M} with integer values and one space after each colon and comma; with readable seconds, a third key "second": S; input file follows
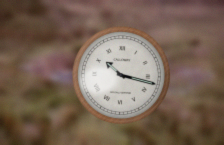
{"hour": 10, "minute": 17}
